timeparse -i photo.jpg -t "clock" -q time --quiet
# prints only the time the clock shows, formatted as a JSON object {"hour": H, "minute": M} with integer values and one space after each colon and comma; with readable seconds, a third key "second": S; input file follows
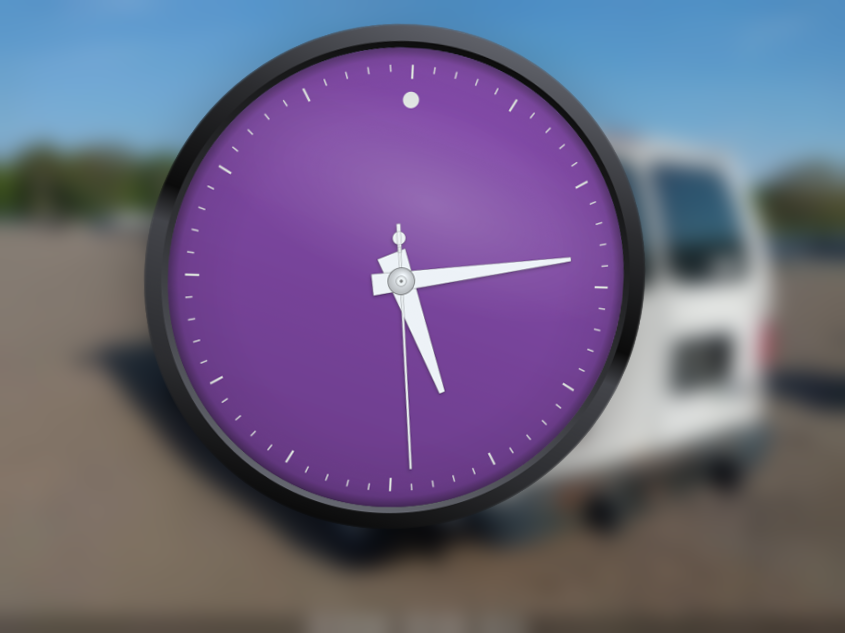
{"hour": 5, "minute": 13, "second": 29}
